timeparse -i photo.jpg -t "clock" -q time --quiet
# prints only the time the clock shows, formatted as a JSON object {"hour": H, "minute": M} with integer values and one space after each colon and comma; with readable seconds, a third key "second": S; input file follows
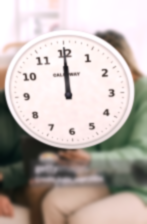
{"hour": 12, "minute": 0}
